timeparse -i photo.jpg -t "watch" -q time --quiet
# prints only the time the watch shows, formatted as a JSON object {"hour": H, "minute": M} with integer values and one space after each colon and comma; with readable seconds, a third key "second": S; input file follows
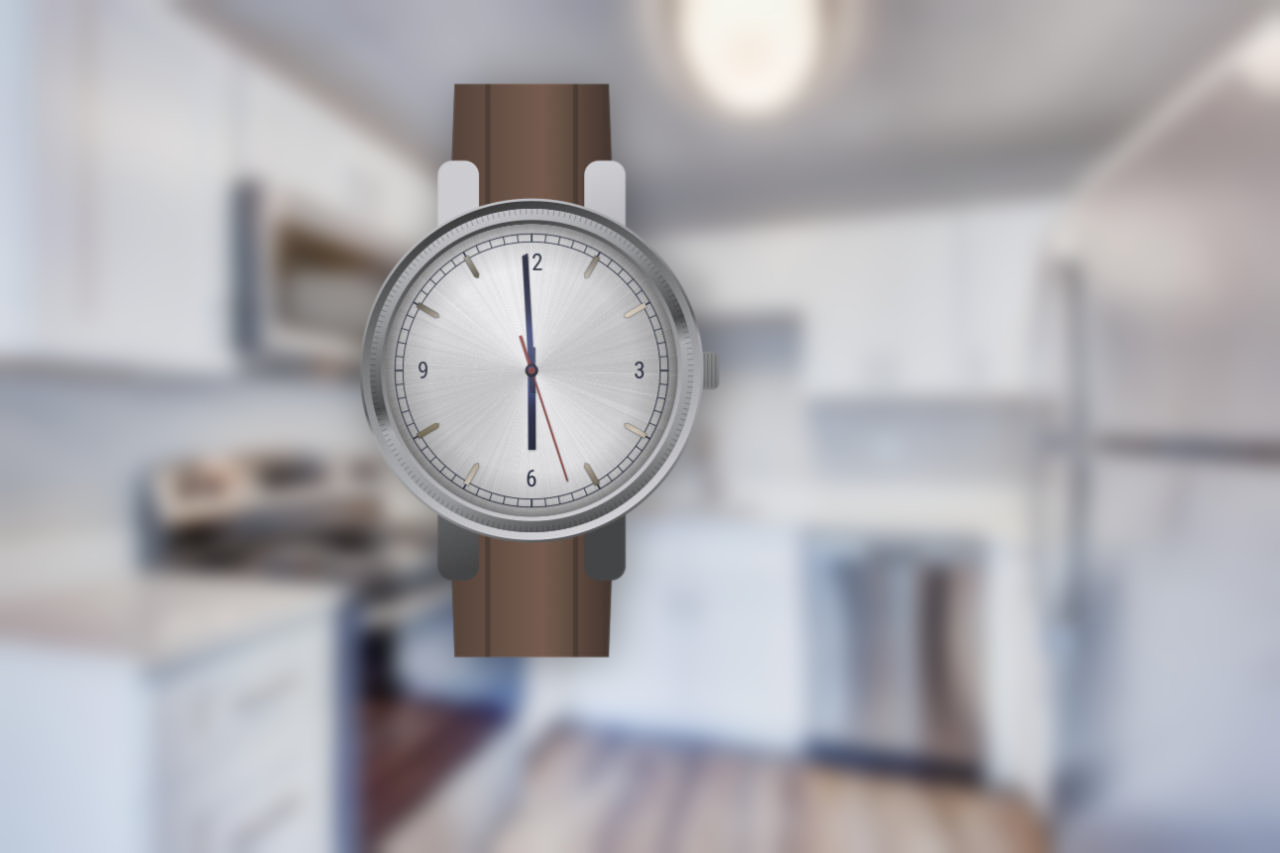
{"hour": 5, "minute": 59, "second": 27}
